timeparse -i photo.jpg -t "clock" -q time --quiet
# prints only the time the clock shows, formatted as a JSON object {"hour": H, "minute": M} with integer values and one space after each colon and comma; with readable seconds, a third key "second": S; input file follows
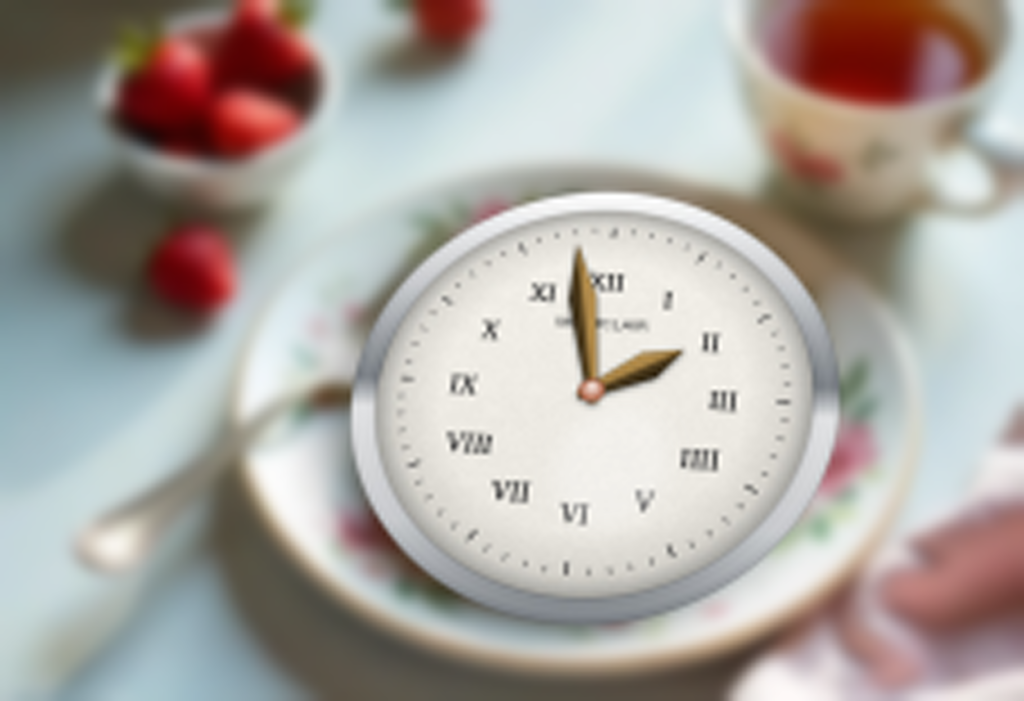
{"hour": 1, "minute": 58}
